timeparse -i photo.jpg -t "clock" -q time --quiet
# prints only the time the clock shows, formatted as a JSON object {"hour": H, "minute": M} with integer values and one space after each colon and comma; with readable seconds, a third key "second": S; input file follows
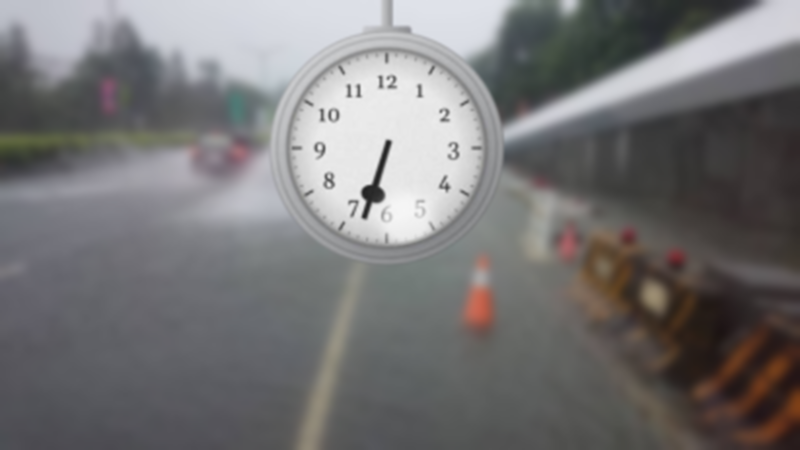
{"hour": 6, "minute": 33}
